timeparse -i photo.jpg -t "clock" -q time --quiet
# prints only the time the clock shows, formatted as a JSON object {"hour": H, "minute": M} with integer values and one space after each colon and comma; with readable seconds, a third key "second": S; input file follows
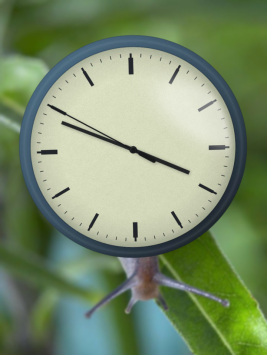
{"hour": 3, "minute": 48, "second": 50}
